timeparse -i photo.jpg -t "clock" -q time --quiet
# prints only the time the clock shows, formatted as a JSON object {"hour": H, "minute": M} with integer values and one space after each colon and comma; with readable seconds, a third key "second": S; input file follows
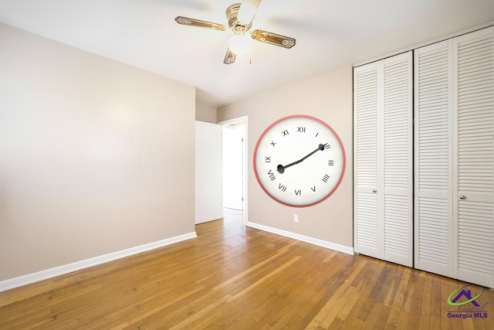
{"hour": 8, "minute": 9}
